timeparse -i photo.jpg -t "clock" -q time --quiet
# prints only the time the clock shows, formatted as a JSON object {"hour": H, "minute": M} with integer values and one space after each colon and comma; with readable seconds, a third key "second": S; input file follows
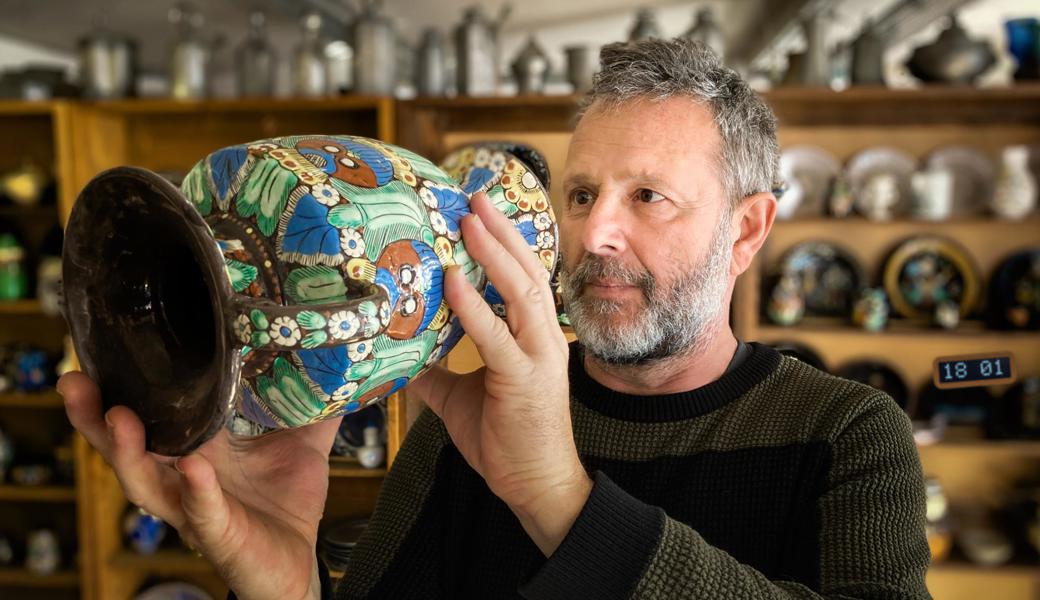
{"hour": 18, "minute": 1}
